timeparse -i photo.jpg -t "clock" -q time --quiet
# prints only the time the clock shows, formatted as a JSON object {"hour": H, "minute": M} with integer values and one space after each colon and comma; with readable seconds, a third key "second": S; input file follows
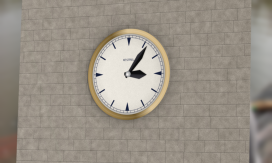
{"hour": 3, "minute": 6}
